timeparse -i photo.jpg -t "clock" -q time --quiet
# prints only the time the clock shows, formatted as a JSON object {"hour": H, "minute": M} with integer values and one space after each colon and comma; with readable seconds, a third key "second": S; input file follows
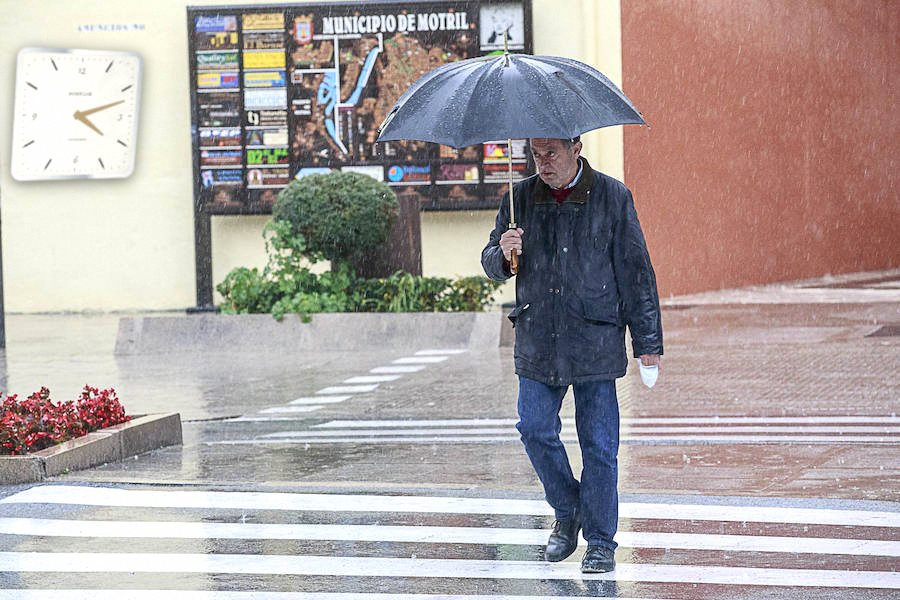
{"hour": 4, "minute": 12}
